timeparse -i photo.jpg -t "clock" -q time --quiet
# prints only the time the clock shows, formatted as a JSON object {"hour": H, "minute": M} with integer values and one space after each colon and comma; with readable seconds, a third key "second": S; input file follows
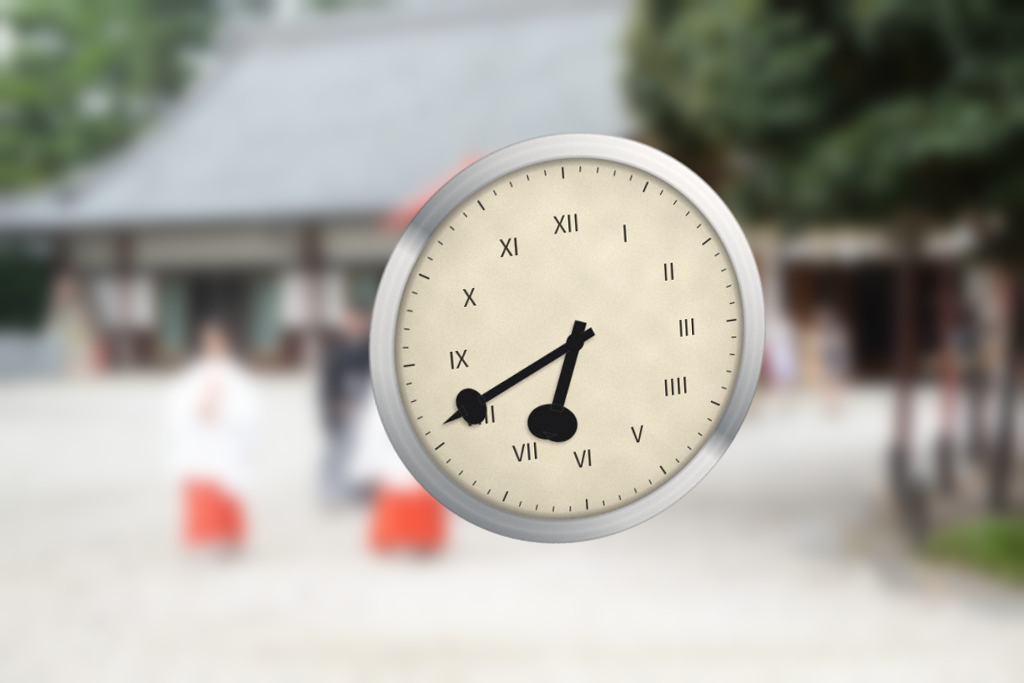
{"hour": 6, "minute": 41}
